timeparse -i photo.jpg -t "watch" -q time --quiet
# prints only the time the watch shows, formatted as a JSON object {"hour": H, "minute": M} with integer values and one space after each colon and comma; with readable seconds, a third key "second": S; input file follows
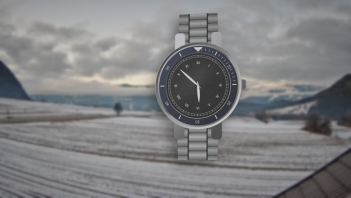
{"hour": 5, "minute": 52}
